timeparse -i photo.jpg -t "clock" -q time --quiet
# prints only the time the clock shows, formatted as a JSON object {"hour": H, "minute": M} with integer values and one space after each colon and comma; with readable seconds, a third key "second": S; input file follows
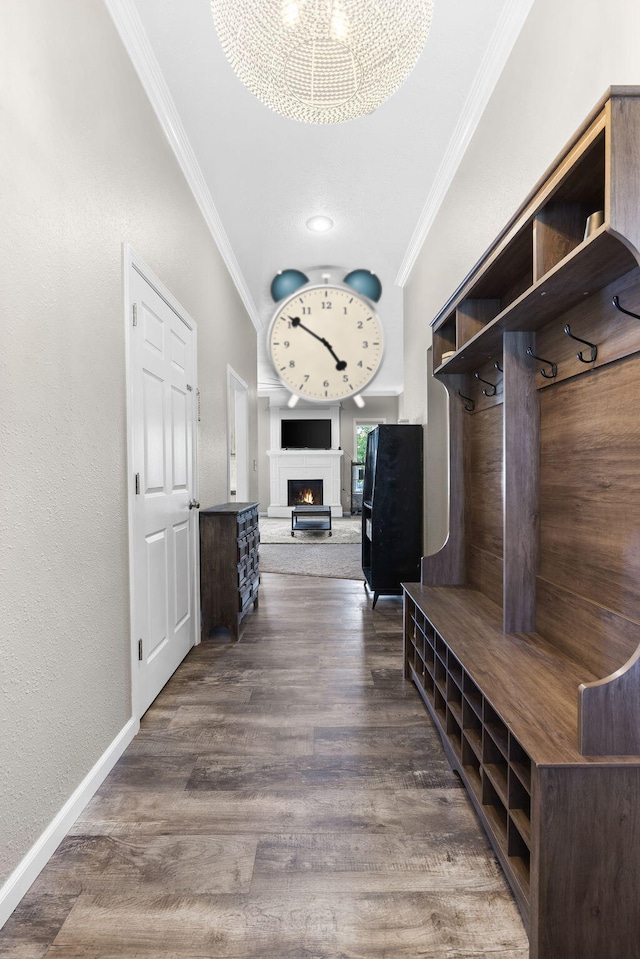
{"hour": 4, "minute": 51}
